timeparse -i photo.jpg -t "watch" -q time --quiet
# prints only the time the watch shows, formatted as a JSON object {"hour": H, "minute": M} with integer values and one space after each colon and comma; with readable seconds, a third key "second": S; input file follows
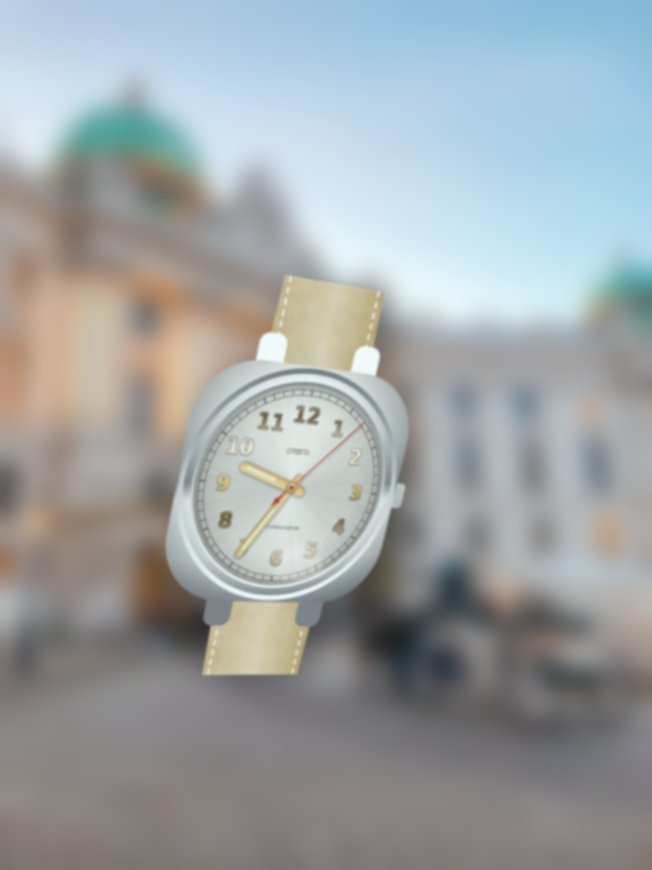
{"hour": 9, "minute": 35, "second": 7}
